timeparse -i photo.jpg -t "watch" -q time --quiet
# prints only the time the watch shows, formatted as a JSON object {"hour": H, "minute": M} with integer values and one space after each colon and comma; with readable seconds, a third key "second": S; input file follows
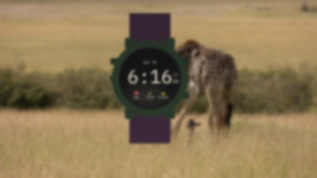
{"hour": 6, "minute": 16}
